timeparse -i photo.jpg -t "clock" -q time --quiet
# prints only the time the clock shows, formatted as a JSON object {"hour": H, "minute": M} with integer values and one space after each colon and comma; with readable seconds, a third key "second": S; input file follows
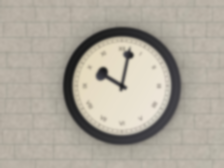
{"hour": 10, "minute": 2}
